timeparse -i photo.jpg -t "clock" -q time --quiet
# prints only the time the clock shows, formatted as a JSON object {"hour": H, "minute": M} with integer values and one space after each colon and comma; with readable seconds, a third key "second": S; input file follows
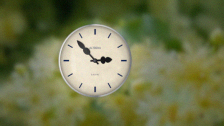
{"hour": 2, "minute": 53}
